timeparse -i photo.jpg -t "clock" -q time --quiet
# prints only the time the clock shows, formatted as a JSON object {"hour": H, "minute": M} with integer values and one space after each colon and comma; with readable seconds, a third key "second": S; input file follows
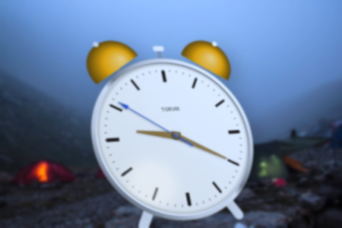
{"hour": 9, "minute": 19, "second": 51}
